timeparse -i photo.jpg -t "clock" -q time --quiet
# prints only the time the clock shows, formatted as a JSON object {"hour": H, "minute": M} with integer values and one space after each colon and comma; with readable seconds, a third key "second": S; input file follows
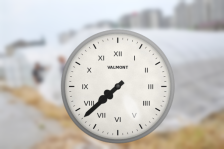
{"hour": 7, "minute": 38}
